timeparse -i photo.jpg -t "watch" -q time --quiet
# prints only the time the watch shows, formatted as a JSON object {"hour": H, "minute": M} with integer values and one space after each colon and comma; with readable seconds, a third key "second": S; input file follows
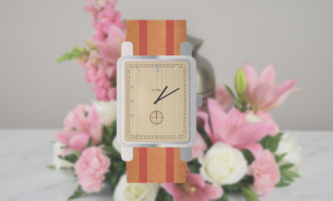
{"hour": 1, "minute": 10}
